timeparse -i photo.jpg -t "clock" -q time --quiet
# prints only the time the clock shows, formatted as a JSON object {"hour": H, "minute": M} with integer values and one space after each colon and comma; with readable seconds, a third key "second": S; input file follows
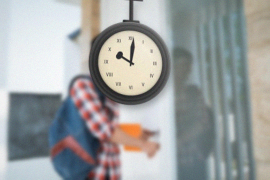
{"hour": 10, "minute": 1}
